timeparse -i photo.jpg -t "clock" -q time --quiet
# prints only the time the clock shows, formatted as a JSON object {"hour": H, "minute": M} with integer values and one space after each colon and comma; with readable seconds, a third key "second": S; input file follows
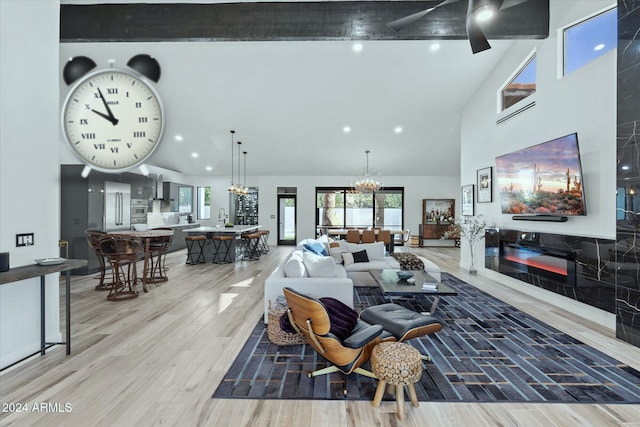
{"hour": 9, "minute": 56}
